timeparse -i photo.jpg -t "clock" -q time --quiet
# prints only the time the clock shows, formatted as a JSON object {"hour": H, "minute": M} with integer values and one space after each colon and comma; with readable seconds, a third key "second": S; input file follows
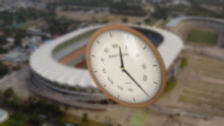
{"hour": 12, "minute": 25}
